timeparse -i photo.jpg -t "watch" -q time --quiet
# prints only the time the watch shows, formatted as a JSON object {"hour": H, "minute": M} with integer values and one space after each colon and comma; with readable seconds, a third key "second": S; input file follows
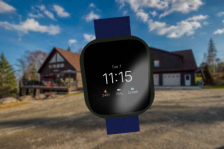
{"hour": 11, "minute": 15}
